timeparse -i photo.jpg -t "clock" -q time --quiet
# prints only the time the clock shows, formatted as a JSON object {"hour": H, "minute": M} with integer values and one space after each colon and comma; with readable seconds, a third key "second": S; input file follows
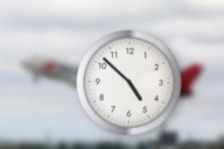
{"hour": 4, "minute": 52}
